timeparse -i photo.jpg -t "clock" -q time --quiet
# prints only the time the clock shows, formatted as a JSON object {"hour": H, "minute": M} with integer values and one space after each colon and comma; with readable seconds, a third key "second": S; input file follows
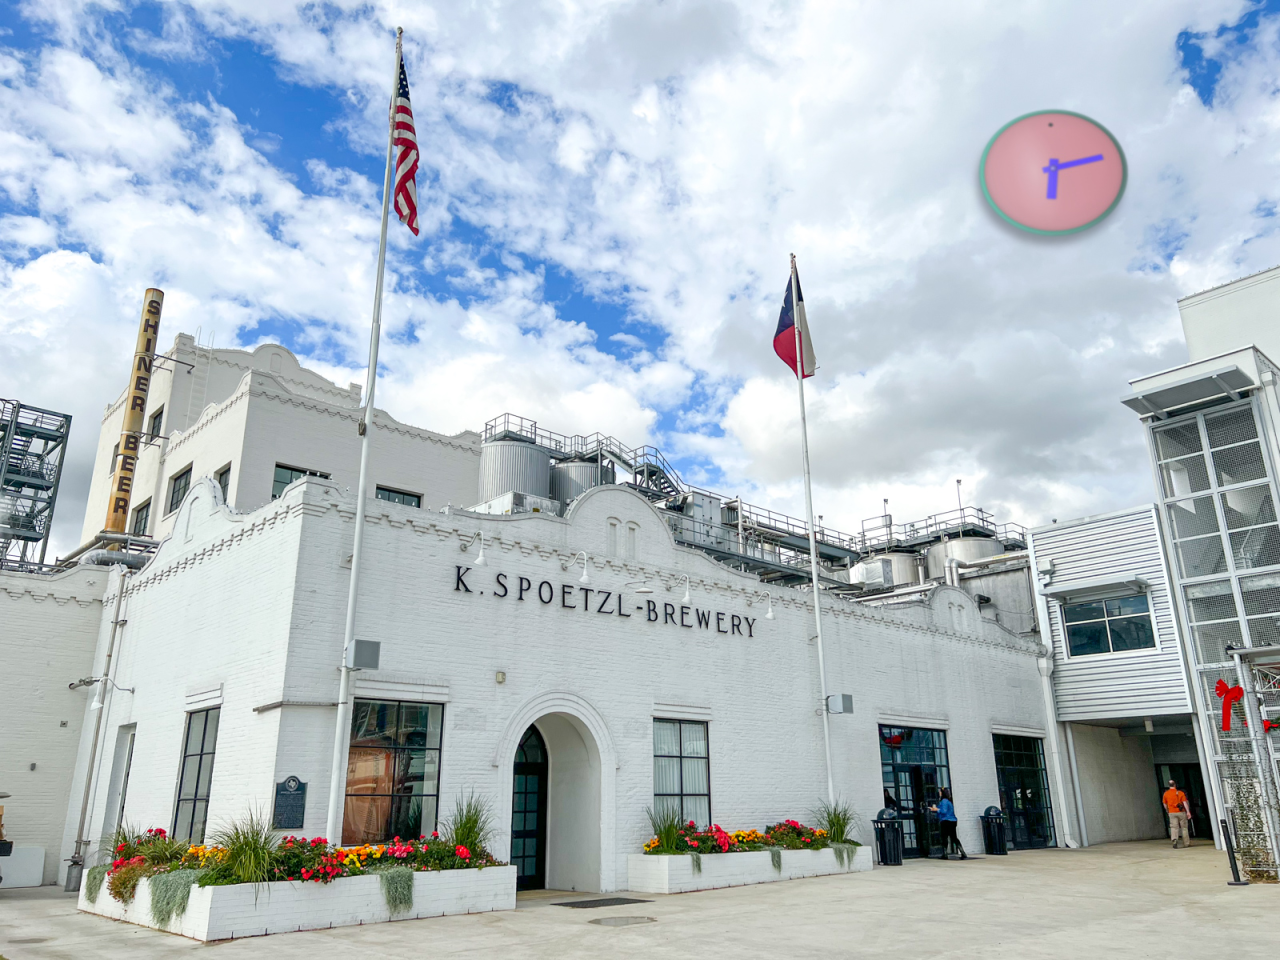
{"hour": 6, "minute": 13}
